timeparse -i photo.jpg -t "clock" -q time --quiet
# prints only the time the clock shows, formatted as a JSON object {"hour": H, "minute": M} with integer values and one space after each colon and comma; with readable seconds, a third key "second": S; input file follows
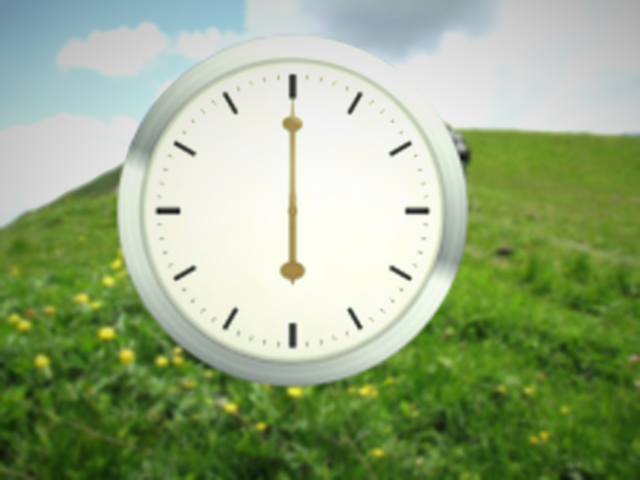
{"hour": 6, "minute": 0}
